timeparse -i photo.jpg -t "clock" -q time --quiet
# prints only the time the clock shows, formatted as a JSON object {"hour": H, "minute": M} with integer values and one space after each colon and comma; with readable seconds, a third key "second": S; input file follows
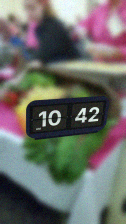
{"hour": 10, "minute": 42}
